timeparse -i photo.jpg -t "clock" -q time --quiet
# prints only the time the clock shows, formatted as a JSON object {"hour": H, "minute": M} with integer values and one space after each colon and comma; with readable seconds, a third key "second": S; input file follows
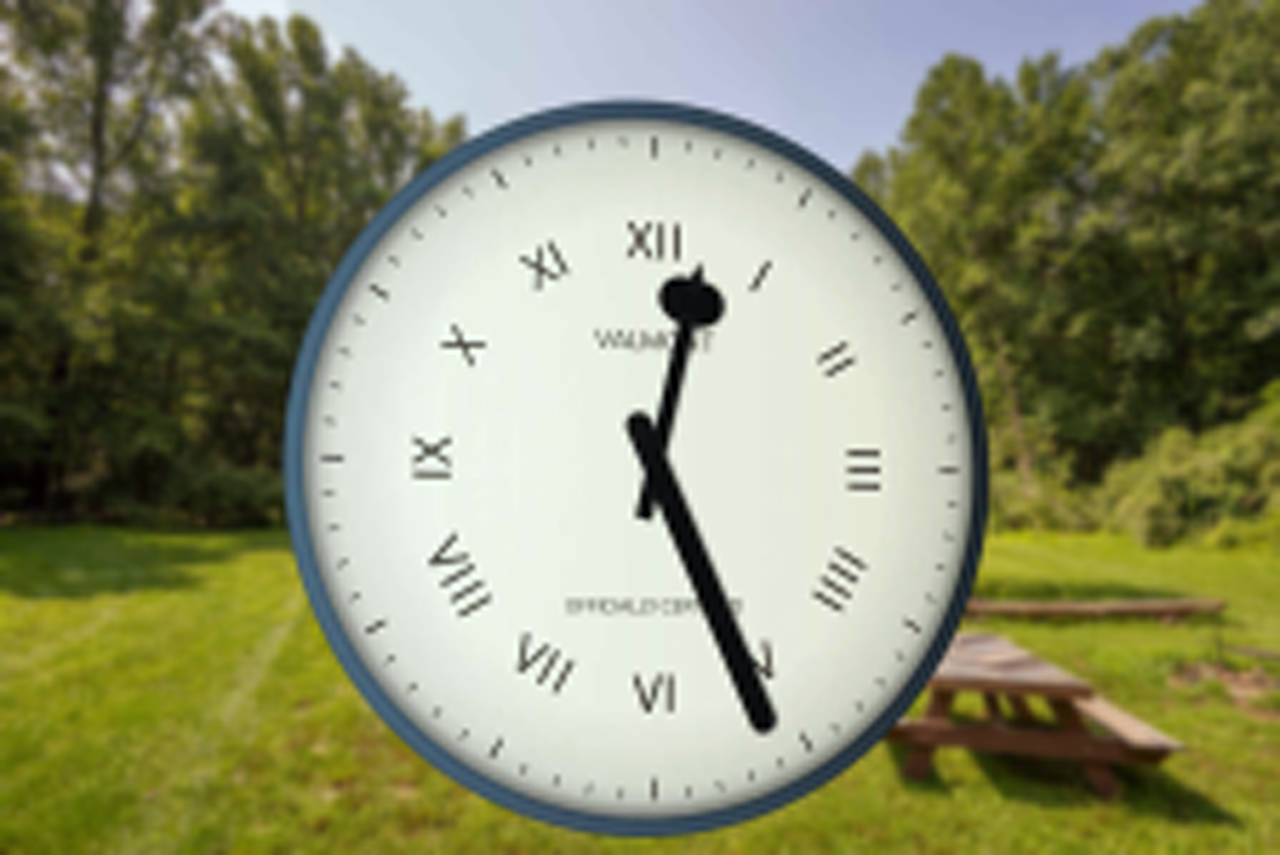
{"hour": 12, "minute": 26}
